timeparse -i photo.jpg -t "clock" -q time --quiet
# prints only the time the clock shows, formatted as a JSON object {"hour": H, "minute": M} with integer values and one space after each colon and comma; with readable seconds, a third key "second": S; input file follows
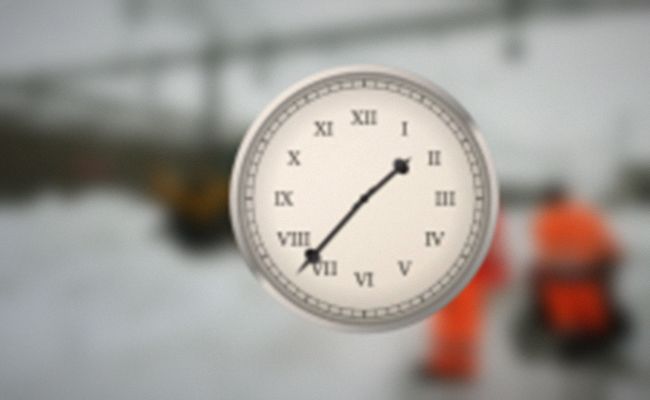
{"hour": 1, "minute": 37}
